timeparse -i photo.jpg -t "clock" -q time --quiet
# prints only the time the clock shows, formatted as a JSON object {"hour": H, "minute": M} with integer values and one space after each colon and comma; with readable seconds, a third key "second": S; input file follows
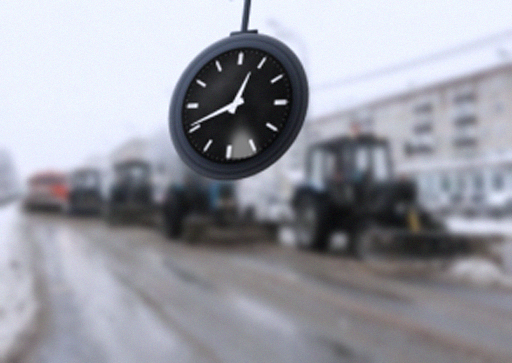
{"hour": 12, "minute": 41}
